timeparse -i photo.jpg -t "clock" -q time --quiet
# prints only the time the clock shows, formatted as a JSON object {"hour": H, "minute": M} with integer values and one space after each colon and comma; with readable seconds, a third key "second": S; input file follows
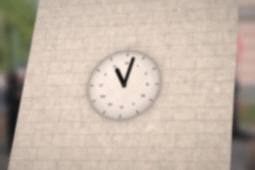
{"hour": 11, "minute": 2}
